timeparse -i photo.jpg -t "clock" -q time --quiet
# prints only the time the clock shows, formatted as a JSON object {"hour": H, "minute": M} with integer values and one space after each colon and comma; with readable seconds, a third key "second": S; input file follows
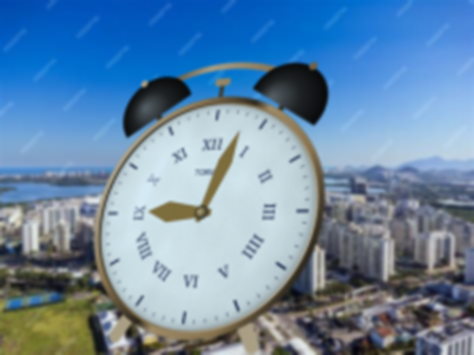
{"hour": 9, "minute": 3}
